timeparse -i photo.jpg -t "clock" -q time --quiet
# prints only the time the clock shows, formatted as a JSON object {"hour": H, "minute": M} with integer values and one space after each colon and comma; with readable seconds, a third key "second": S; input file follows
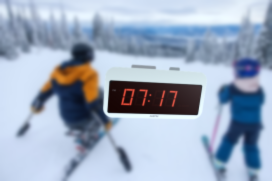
{"hour": 7, "minute": 17}
